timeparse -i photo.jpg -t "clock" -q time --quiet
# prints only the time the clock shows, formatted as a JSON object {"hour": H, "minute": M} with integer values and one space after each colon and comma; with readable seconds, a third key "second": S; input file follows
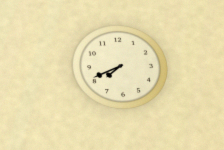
{"hour": 7, "minute": 41}
